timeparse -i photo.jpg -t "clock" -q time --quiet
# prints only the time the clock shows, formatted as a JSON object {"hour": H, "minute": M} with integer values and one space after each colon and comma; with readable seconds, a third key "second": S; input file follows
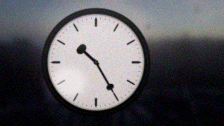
{"hour": 10, "minute": 25}
